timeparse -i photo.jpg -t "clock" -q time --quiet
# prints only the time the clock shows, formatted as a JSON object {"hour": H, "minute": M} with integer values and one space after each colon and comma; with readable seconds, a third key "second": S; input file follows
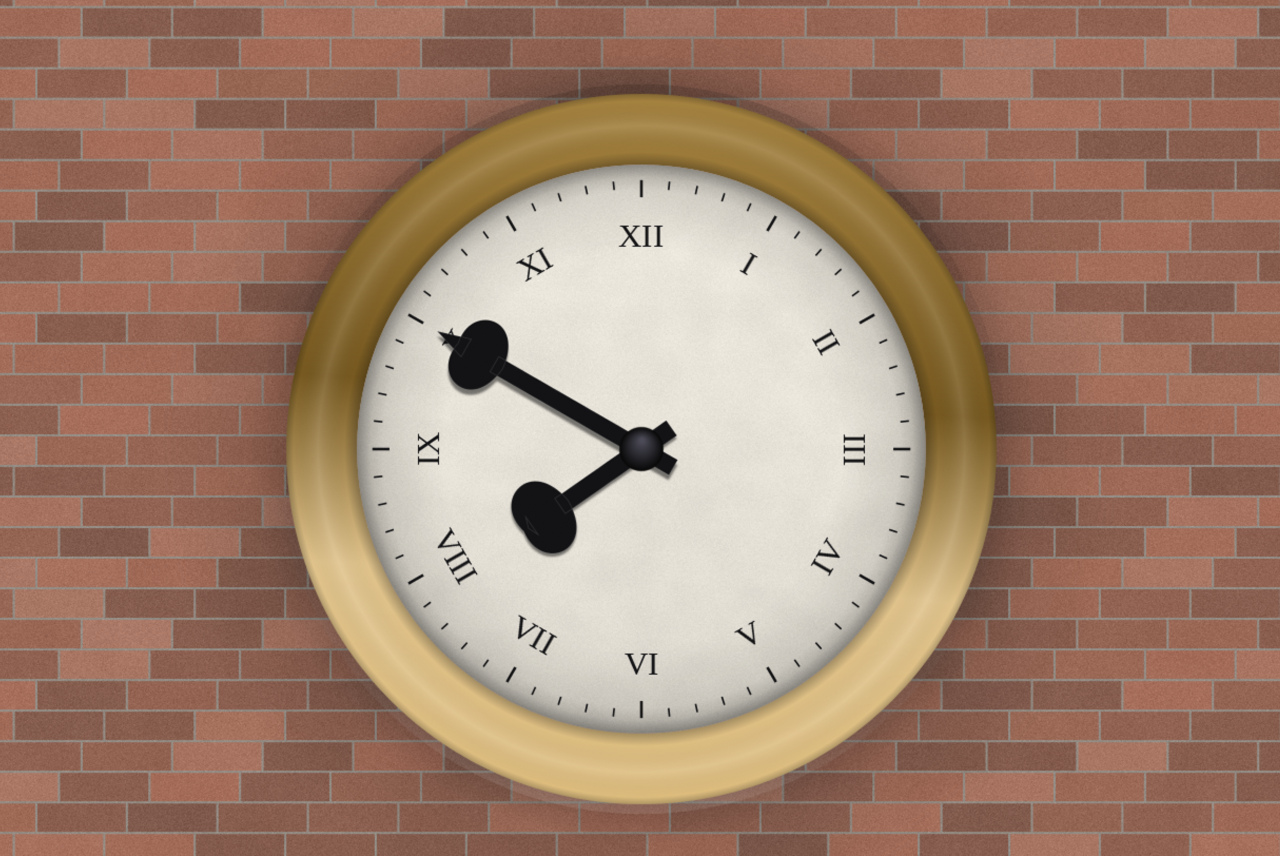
{"hour": 7, "minute": 50}
